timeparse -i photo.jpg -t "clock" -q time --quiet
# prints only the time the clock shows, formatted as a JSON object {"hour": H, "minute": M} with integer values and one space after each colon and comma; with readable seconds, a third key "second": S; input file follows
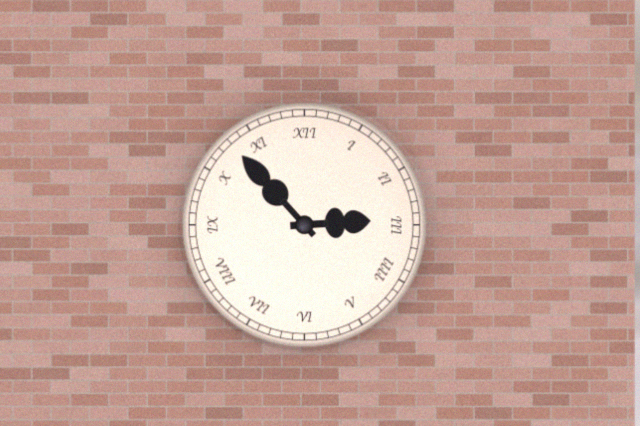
{"hour": 2, "minute": 53}
